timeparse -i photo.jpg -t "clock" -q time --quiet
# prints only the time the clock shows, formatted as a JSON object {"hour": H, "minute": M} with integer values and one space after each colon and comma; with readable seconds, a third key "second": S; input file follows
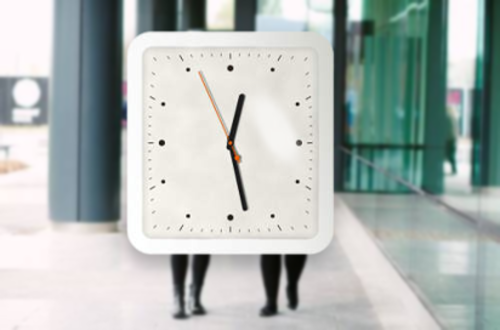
{"hour": 12, "minute": 27, "second": 56}
